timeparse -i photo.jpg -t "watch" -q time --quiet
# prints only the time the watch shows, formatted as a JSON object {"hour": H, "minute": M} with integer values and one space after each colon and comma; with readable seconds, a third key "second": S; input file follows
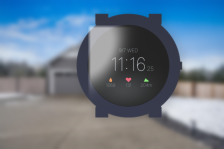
{"hour": 11, "minute": 16}
